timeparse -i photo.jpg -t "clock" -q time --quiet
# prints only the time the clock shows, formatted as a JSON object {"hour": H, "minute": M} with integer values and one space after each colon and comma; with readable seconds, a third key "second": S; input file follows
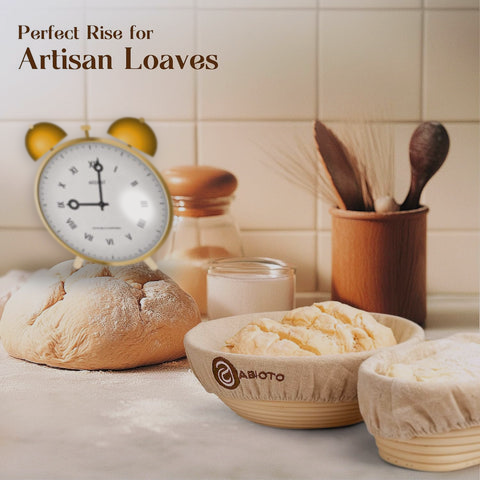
{"hour": 9, "minute": 1}
